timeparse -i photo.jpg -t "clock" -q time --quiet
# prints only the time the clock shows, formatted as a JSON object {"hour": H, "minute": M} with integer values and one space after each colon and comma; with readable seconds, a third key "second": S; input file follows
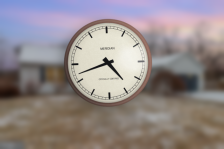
{"hour": 4, "minute": 42}
